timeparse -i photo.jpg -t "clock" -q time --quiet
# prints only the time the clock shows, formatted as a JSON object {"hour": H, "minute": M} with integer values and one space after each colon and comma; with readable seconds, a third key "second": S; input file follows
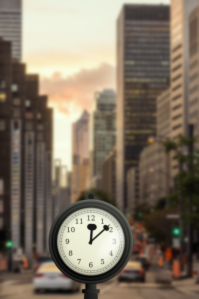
{"hour": 12, "minute": 8}
